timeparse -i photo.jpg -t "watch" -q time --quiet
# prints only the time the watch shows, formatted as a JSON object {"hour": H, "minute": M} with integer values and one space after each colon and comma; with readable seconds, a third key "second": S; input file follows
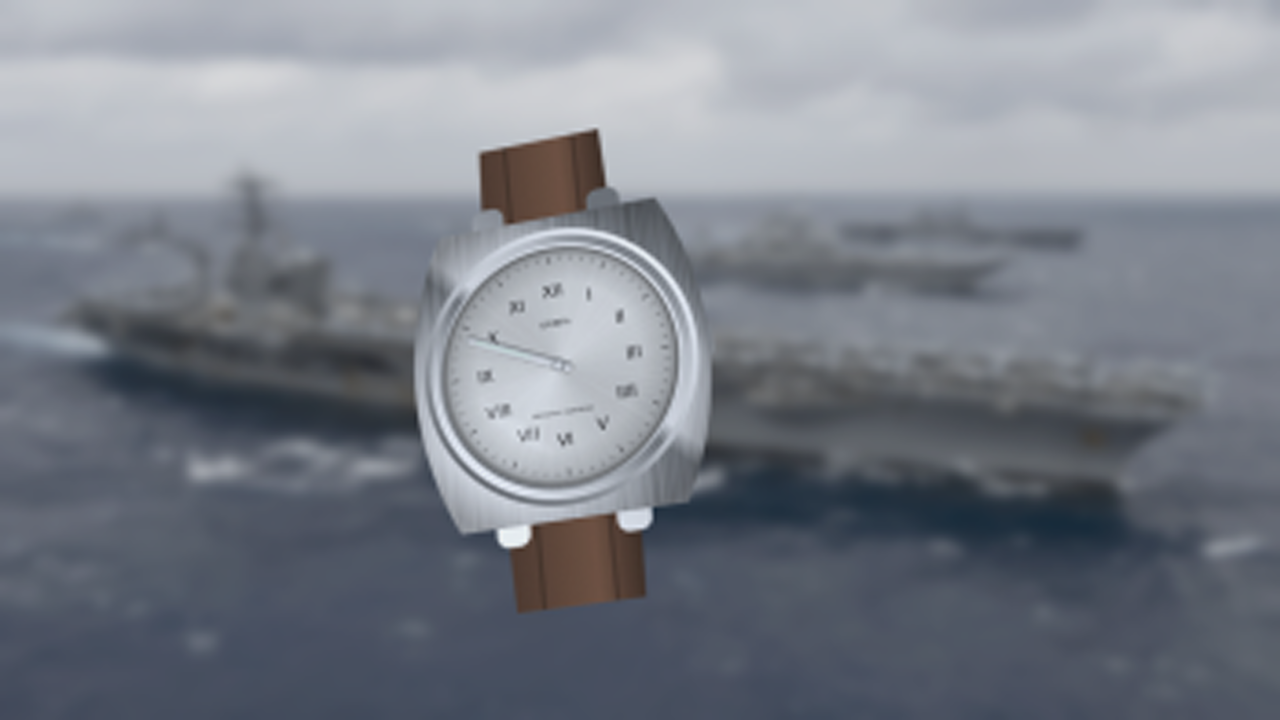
{"hour": 9, "minute": 49}
